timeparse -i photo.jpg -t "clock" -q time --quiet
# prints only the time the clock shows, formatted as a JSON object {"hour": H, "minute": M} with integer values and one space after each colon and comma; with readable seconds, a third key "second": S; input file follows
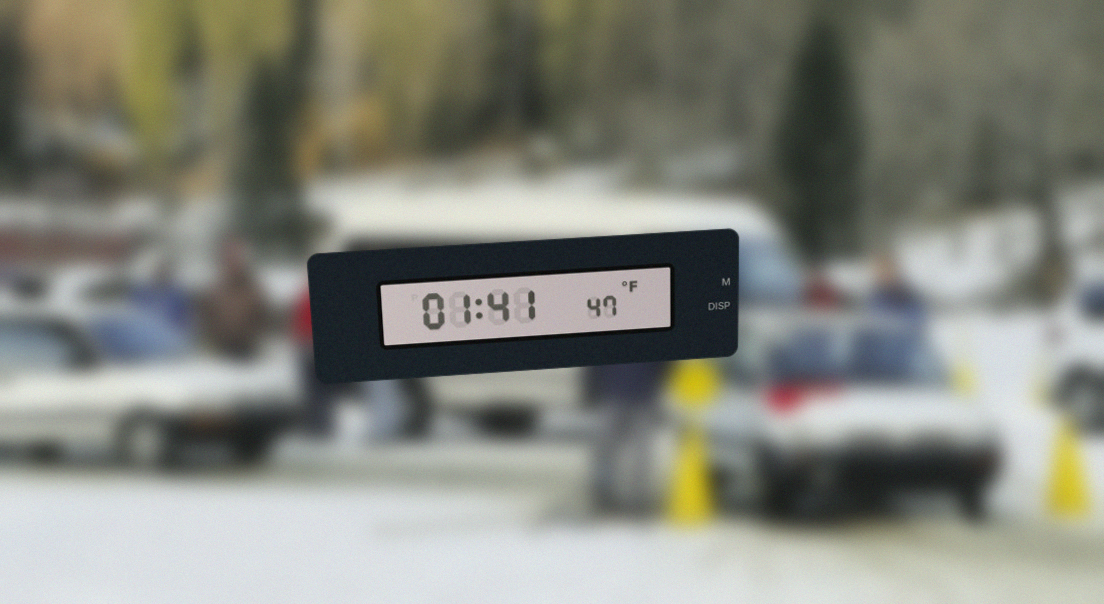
{"hour": 1, "minute": 41}
